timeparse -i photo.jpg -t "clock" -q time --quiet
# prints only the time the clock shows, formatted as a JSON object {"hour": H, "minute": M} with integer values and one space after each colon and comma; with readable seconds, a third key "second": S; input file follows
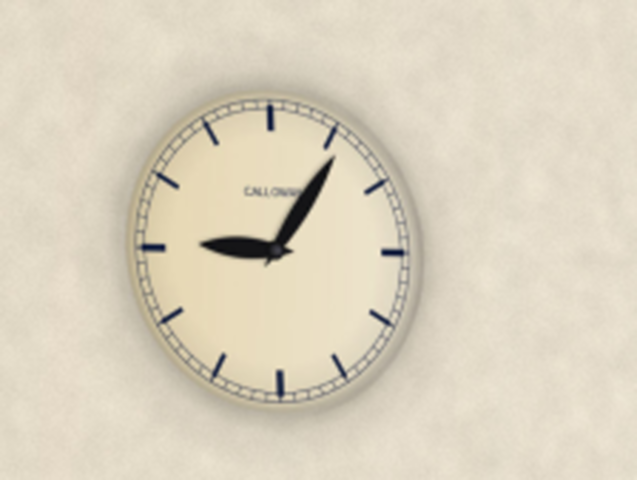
{"hour": 9, "minute": 6}
